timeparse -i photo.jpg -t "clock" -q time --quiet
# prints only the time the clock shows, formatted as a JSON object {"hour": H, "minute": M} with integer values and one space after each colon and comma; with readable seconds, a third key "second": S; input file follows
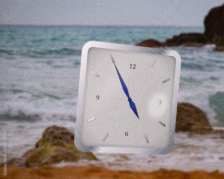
{"hour": 4, "minute": 55}
